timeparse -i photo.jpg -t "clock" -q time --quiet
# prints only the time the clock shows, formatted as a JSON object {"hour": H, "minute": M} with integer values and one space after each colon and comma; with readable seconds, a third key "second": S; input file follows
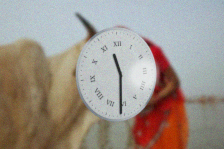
{"hour": 11, "minute": 31}
